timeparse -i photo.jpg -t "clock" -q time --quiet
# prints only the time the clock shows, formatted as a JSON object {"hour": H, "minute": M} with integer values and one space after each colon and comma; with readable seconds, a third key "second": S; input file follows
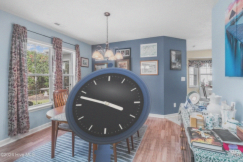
{"hour": 3, "minute": 48}
